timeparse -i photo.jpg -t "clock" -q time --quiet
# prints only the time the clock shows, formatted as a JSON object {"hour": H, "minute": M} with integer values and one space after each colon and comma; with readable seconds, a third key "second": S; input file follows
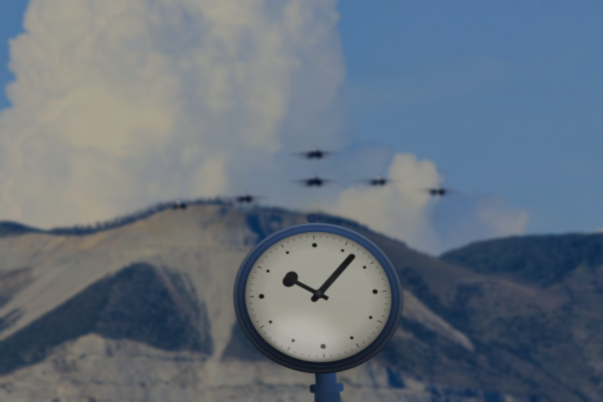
{"hour": 10, "minute": 7}
